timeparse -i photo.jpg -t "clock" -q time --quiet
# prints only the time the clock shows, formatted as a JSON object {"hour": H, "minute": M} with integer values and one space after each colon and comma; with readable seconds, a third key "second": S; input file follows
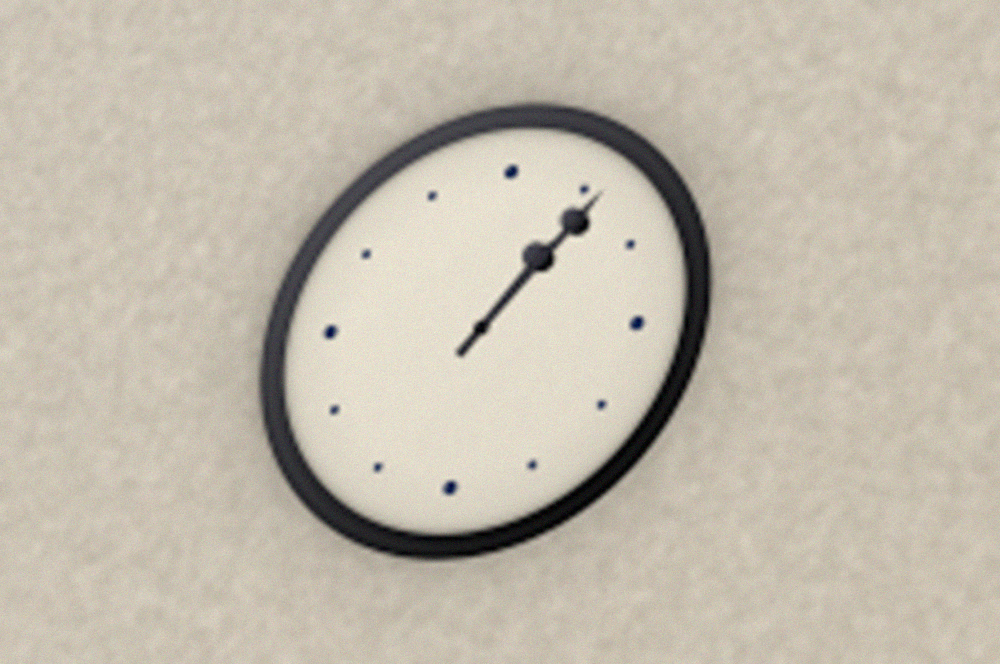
{"hour": 1, "minute": 6}
